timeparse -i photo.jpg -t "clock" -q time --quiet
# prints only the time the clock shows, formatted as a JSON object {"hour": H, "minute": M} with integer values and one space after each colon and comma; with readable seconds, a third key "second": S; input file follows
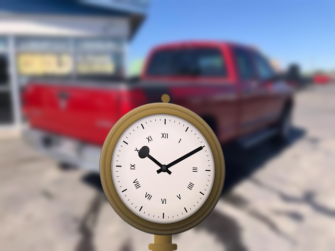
{"hour": 10, "minute": 10}
